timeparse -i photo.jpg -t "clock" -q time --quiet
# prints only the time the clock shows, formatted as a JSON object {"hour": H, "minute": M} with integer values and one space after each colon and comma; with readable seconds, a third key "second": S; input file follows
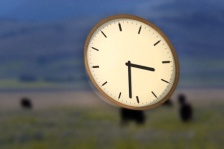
{"hour": 3, "minute": 32}
